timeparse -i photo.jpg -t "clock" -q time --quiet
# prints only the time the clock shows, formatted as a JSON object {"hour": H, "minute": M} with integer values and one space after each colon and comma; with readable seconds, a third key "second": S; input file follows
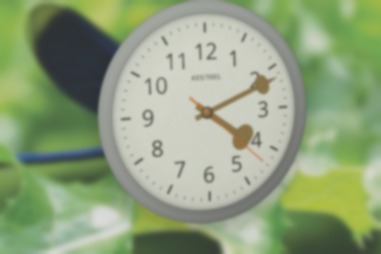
{"hour": 4, "minute": 11, "second": 22}
